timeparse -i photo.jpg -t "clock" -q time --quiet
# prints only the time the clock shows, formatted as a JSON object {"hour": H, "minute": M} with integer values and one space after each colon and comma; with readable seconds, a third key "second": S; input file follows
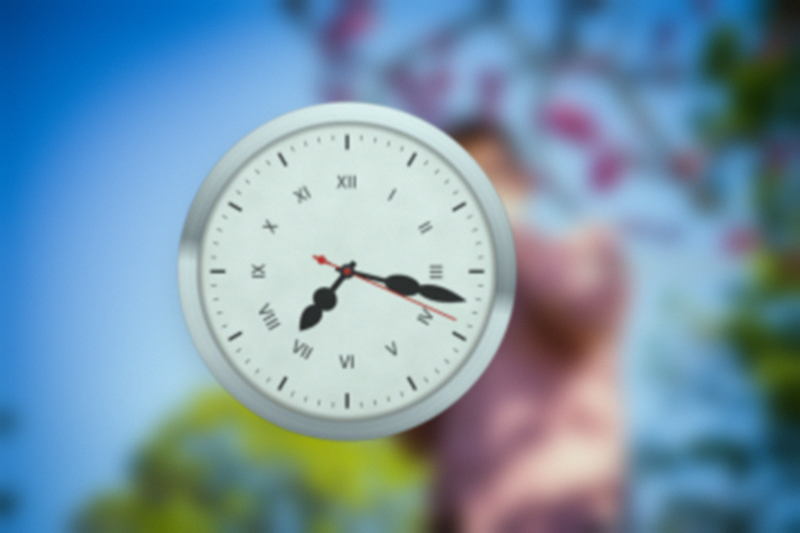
{"hour": 7, "minute": 17, "second": 19}
